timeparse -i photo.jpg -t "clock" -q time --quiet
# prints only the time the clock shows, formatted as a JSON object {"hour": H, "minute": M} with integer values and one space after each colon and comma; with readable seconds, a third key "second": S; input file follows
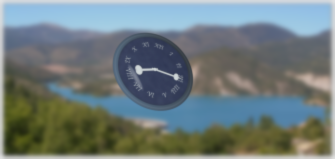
{"hour": 8, "minute": 15}
